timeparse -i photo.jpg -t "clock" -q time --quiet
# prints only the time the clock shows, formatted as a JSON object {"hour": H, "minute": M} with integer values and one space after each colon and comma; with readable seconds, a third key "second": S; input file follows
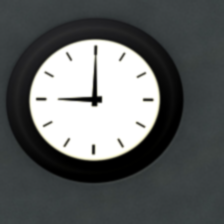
{"hour": 9, "minute": 0}
